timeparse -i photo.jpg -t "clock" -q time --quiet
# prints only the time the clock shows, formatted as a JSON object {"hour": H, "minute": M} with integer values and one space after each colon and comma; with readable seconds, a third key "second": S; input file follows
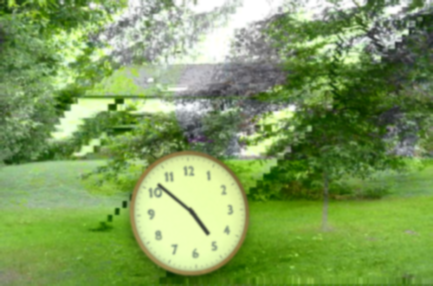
{"hour": 4, "minute": 52}
